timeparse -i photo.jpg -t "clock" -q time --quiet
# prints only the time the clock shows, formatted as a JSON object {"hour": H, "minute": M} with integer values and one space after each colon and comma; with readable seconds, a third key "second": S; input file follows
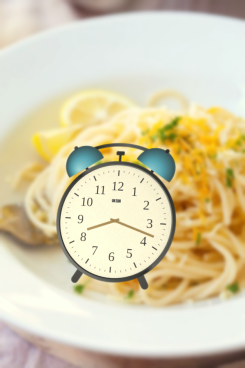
{"hour": 8, "minute": 18}
